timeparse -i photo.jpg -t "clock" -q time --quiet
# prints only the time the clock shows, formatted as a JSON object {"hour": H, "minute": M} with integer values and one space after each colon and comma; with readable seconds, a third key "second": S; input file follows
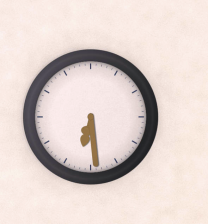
{"hour": 6, "minute": 29}
